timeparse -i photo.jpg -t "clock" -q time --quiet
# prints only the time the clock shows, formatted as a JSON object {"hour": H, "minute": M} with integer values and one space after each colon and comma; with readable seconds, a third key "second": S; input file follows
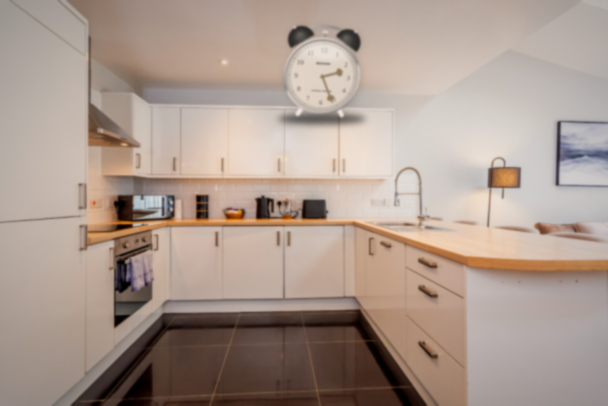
{"hour": 2, "minute": 26}
